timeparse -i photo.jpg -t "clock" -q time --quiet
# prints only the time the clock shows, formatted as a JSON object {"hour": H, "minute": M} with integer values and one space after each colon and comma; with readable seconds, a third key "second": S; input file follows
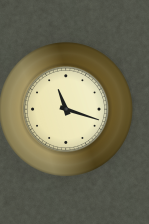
{"hour": 11, "minute": 18}
